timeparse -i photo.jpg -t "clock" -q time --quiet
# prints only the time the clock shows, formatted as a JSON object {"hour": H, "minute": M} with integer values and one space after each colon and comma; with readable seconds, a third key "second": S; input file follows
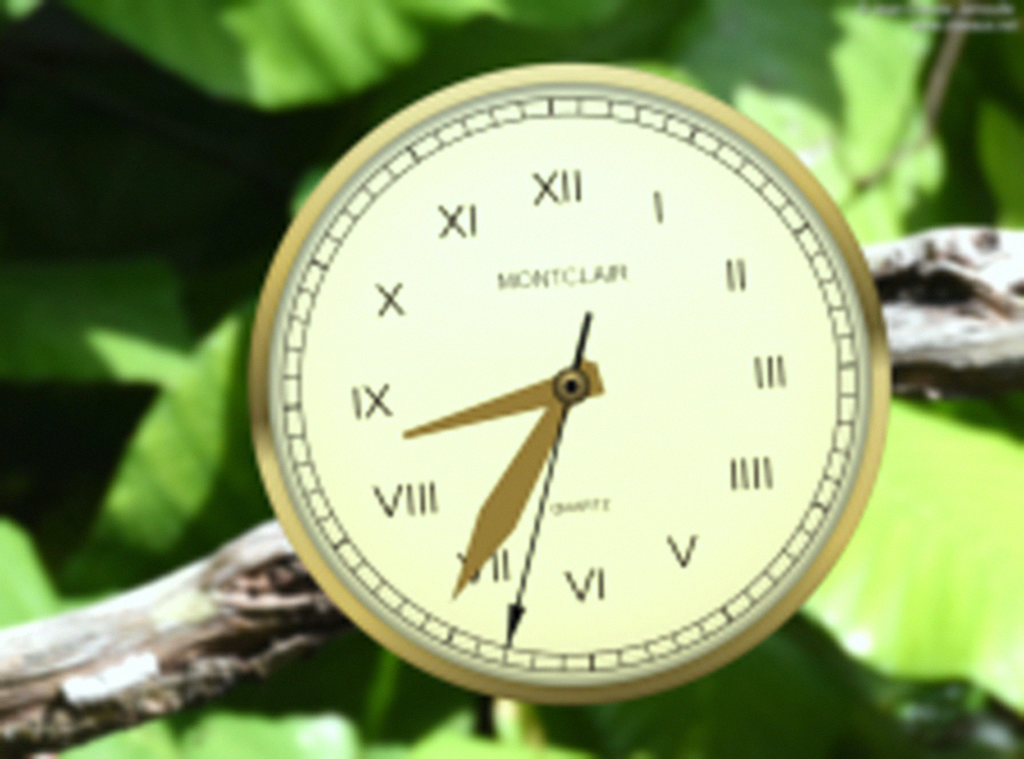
{"hour": 8, "minute": 35, "second": 33}
